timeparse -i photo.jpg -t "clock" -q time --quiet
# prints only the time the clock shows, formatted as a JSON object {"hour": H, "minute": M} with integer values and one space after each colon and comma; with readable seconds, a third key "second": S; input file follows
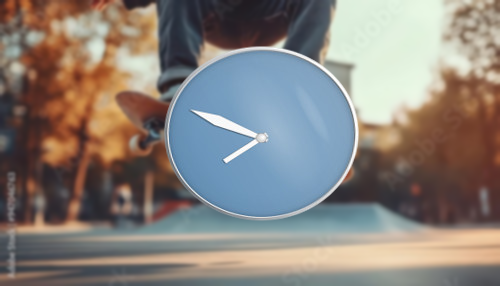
{"hour": 7, "minute": 49}
